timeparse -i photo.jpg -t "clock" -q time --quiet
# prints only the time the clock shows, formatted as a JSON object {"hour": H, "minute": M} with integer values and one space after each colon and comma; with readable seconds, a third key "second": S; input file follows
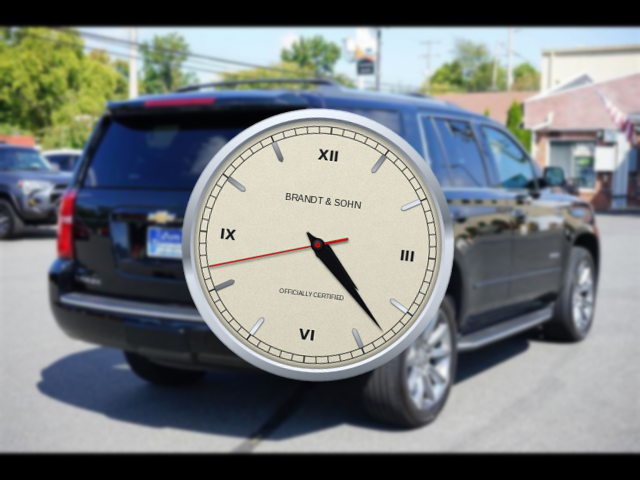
{"hour": 4, "minute": 22, "second": 42}
